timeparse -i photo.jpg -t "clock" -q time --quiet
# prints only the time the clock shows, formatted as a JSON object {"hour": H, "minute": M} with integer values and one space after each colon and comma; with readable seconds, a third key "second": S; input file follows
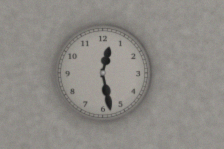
{"hour": 12, "minute": 28}
